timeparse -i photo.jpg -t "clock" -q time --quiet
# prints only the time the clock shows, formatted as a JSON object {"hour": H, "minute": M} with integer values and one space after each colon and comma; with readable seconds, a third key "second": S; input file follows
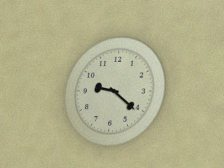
{"hour": 9, "minute": 21}
